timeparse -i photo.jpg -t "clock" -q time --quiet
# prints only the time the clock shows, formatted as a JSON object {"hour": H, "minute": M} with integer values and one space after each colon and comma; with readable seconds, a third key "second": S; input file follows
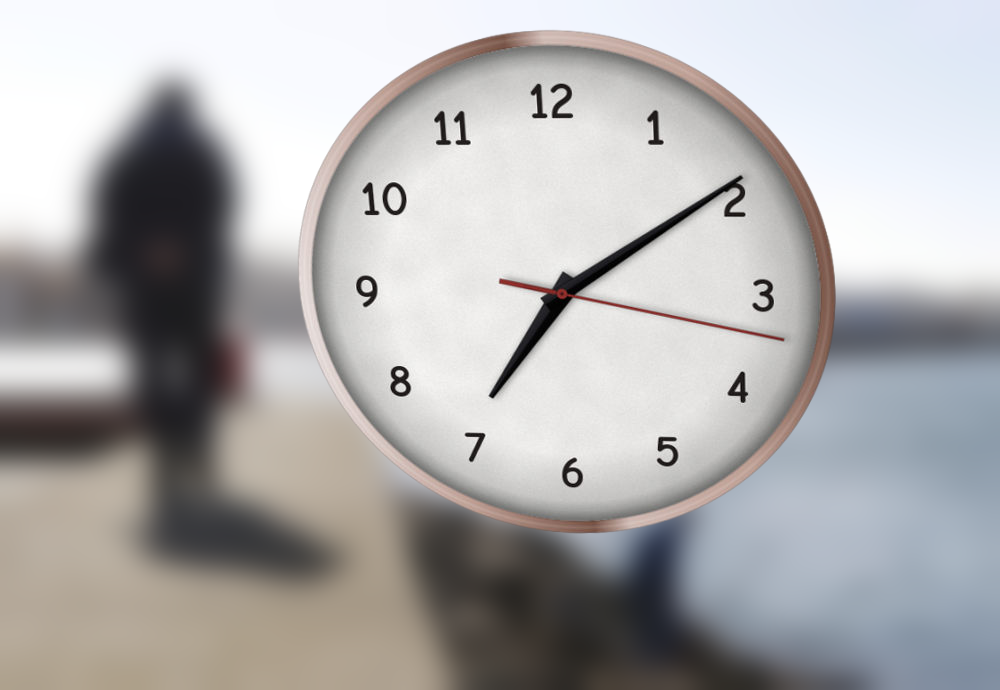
{"hour": 7, "minute": 9, "second": 17}
